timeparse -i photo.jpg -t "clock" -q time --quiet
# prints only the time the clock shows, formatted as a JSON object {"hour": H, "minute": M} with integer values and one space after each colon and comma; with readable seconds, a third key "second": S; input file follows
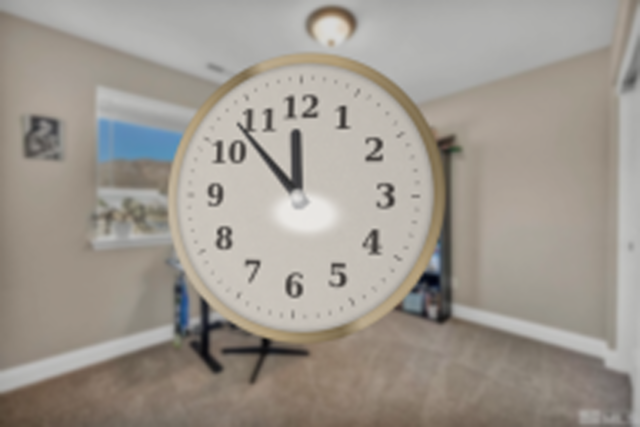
{"hour": 11, "minute": 53}
